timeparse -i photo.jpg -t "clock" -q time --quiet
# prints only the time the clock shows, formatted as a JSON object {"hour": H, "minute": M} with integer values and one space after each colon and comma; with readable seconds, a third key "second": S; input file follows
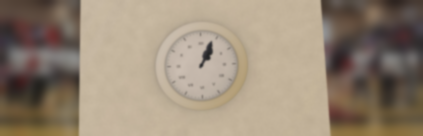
{"hour": 1, "minute": 4}
